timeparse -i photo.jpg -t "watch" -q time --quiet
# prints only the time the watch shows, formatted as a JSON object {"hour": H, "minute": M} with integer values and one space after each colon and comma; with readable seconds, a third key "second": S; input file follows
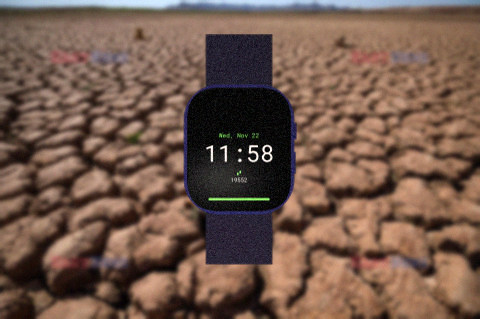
{"hour": 11, "minute": 58}
